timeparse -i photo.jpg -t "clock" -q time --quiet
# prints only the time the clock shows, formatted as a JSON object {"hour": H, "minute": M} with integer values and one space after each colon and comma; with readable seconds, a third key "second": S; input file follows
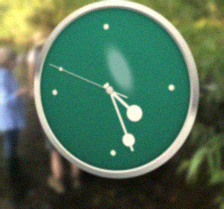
{"hour": 4, "minute": 26, "second": 49}
